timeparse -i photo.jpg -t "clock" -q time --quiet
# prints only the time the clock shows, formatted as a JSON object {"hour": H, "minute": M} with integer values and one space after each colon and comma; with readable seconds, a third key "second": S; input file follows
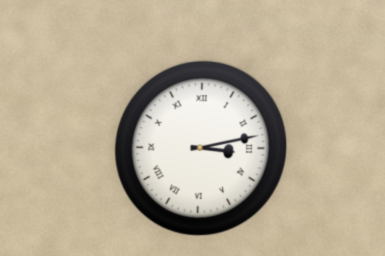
{"hour": 3, "minute": 13}
